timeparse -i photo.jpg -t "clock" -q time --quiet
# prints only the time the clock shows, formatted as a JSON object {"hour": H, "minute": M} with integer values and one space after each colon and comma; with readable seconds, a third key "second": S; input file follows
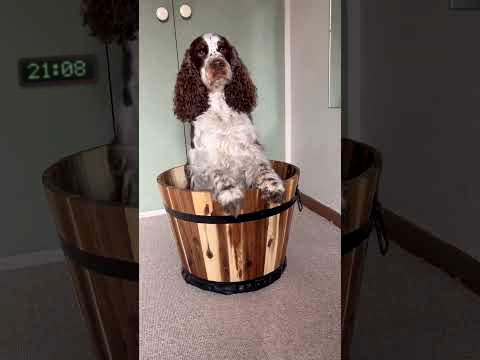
{"hour": 21, "minute": 8}
